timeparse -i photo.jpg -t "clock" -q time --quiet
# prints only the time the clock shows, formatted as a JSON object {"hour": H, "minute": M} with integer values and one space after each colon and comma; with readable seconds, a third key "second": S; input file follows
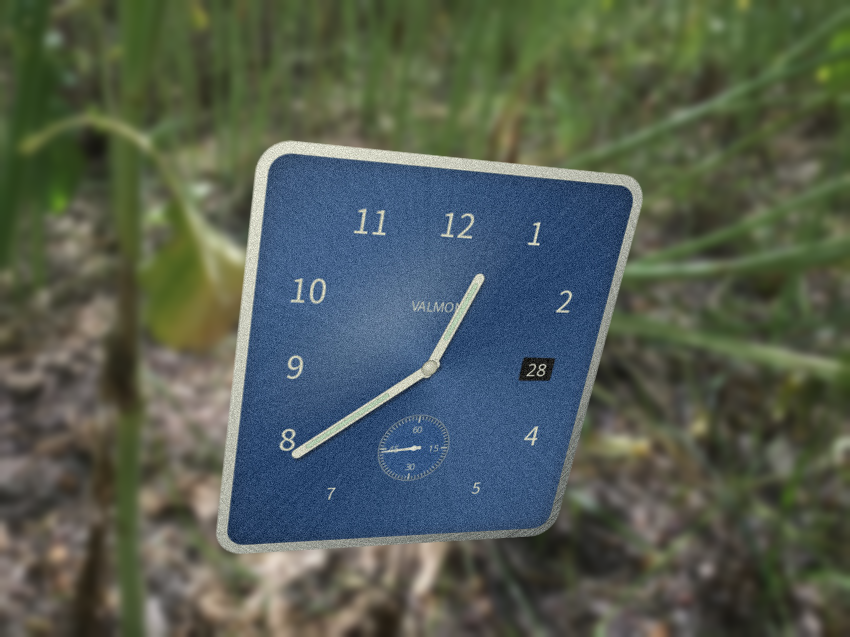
{"hour": 12, "minute": 38, "second": 44}
